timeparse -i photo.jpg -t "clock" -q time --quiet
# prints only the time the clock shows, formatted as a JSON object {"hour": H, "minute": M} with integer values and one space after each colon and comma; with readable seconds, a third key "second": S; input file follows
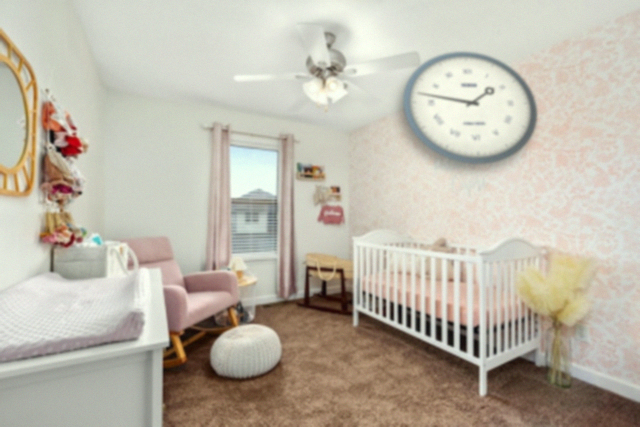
{"hour": 1, "minute": 47}
